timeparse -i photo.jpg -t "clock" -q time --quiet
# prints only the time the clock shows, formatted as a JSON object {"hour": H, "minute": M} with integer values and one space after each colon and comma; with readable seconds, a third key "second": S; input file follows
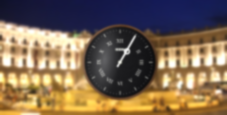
{"hour": 1, "minute": 5}
